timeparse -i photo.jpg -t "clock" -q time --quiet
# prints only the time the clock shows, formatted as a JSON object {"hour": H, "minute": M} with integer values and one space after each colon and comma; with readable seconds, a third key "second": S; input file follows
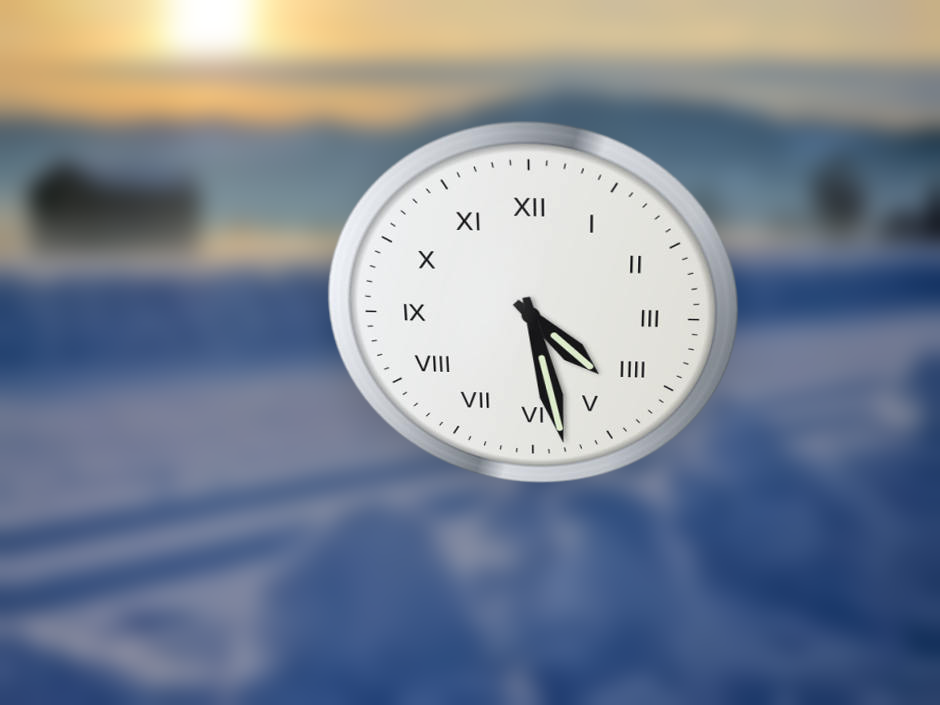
{"hour": 4, "minute": 28}
